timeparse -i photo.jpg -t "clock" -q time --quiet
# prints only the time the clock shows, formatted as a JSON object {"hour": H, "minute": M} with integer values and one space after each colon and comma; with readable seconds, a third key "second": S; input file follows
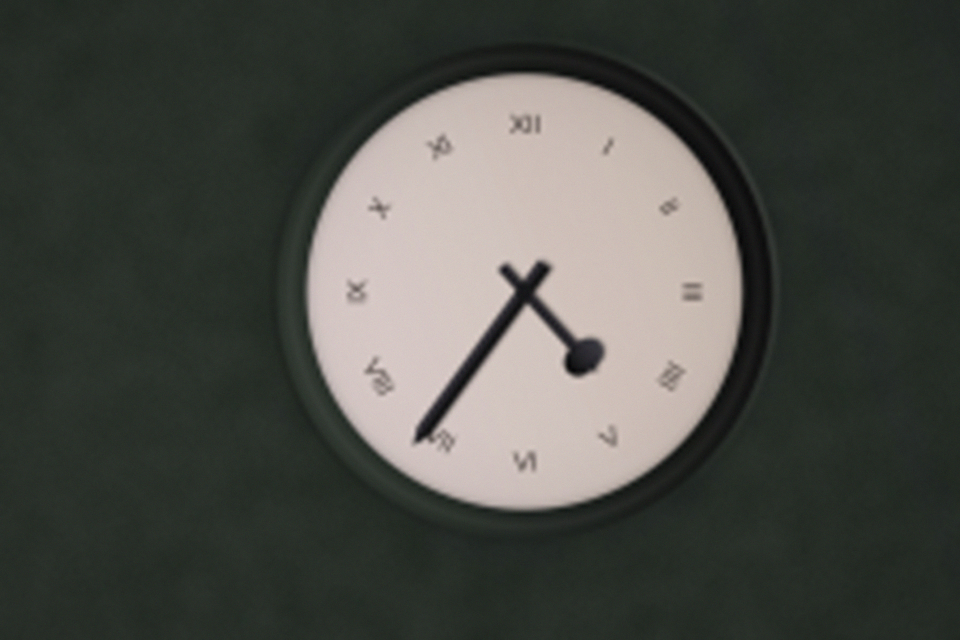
{"hour": 4, "minute": 36}
